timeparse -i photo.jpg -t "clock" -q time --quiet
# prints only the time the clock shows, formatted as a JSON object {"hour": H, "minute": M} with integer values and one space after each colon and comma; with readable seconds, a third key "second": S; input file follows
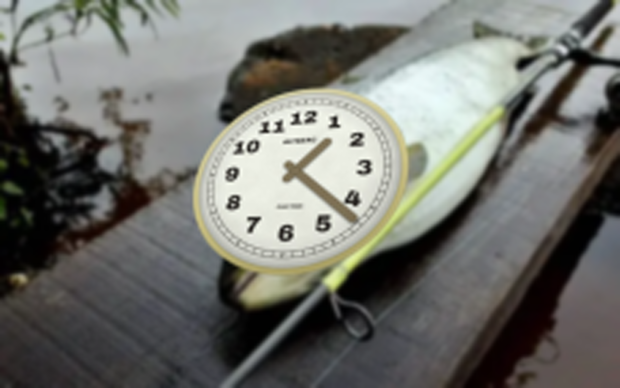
{"hour": 1, "minute": 22}
